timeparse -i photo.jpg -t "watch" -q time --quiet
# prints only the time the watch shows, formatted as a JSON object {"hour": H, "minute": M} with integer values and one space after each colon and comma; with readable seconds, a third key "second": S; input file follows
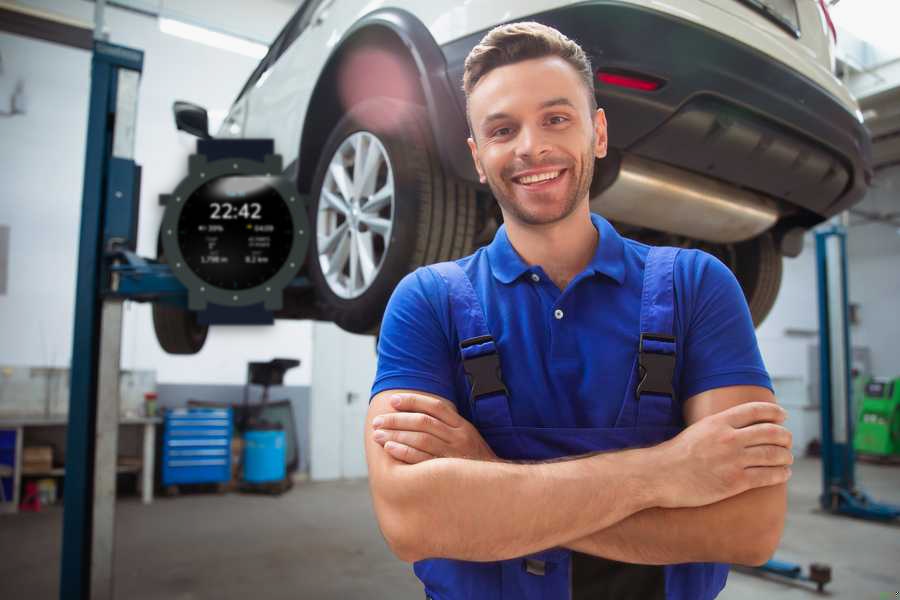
{"hour": 22, "minute": 42}
